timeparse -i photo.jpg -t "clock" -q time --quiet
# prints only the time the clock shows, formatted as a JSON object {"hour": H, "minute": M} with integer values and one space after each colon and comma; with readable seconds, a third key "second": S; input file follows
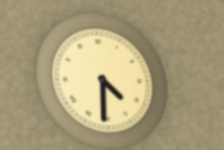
{"hour": 4, "minute": 31}
